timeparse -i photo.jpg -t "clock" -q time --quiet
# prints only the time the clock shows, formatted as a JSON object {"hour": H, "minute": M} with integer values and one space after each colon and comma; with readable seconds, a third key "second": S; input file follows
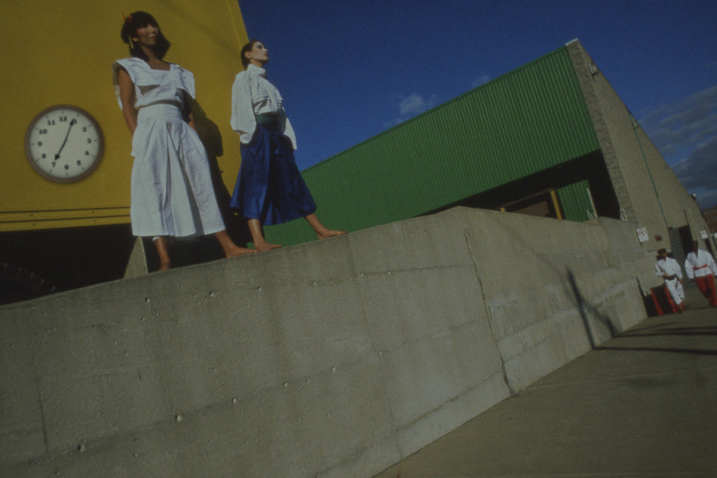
{"hour": 7, "minute": 4}
